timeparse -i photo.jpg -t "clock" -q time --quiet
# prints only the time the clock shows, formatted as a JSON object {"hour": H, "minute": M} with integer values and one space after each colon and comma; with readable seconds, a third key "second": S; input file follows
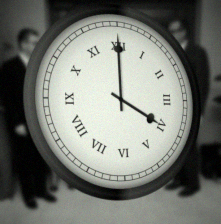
{"hour": 4, "minute": 0}
